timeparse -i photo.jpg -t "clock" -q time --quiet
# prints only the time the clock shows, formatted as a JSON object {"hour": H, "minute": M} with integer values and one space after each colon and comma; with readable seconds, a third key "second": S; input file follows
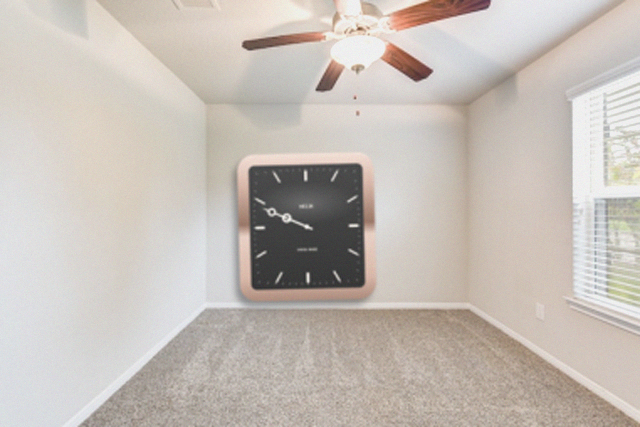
{"hour": 9, "minute": 49}
